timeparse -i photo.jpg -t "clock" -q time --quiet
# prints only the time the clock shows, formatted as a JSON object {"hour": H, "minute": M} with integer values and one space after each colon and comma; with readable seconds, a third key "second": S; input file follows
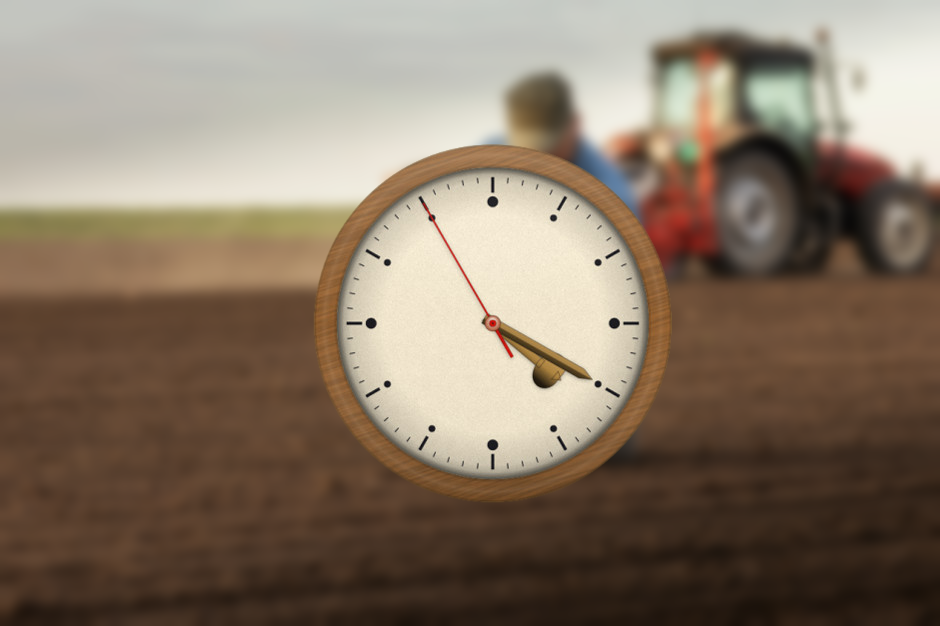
{"hour": 4, "minute": 19, "second": 55}
